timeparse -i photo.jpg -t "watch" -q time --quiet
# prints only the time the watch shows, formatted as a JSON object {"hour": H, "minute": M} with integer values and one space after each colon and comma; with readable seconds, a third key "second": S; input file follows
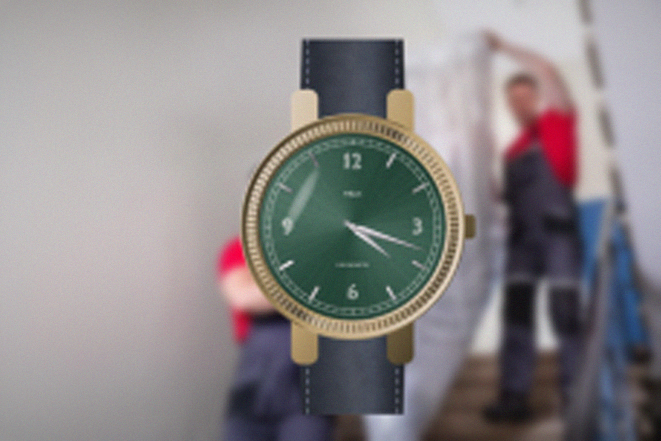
{"hour": 4, "minute": 18}
